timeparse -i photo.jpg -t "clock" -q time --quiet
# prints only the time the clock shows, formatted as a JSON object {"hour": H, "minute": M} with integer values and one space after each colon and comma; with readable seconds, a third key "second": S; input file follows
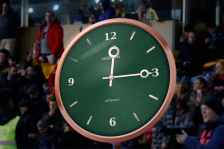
{"hour": 12, "minute": 15}
